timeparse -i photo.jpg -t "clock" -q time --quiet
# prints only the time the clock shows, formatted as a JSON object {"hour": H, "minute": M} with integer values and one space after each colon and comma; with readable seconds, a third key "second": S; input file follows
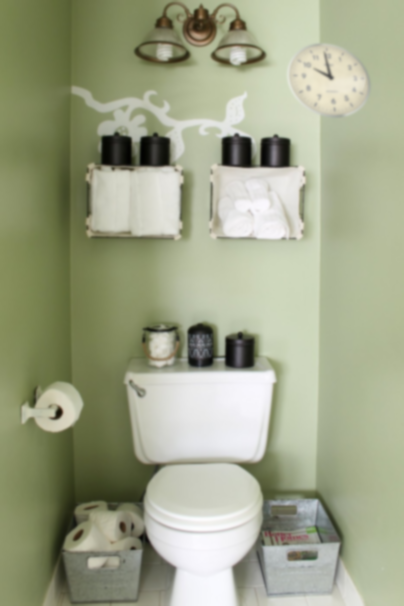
{"hour": 9, "minute": 59}
